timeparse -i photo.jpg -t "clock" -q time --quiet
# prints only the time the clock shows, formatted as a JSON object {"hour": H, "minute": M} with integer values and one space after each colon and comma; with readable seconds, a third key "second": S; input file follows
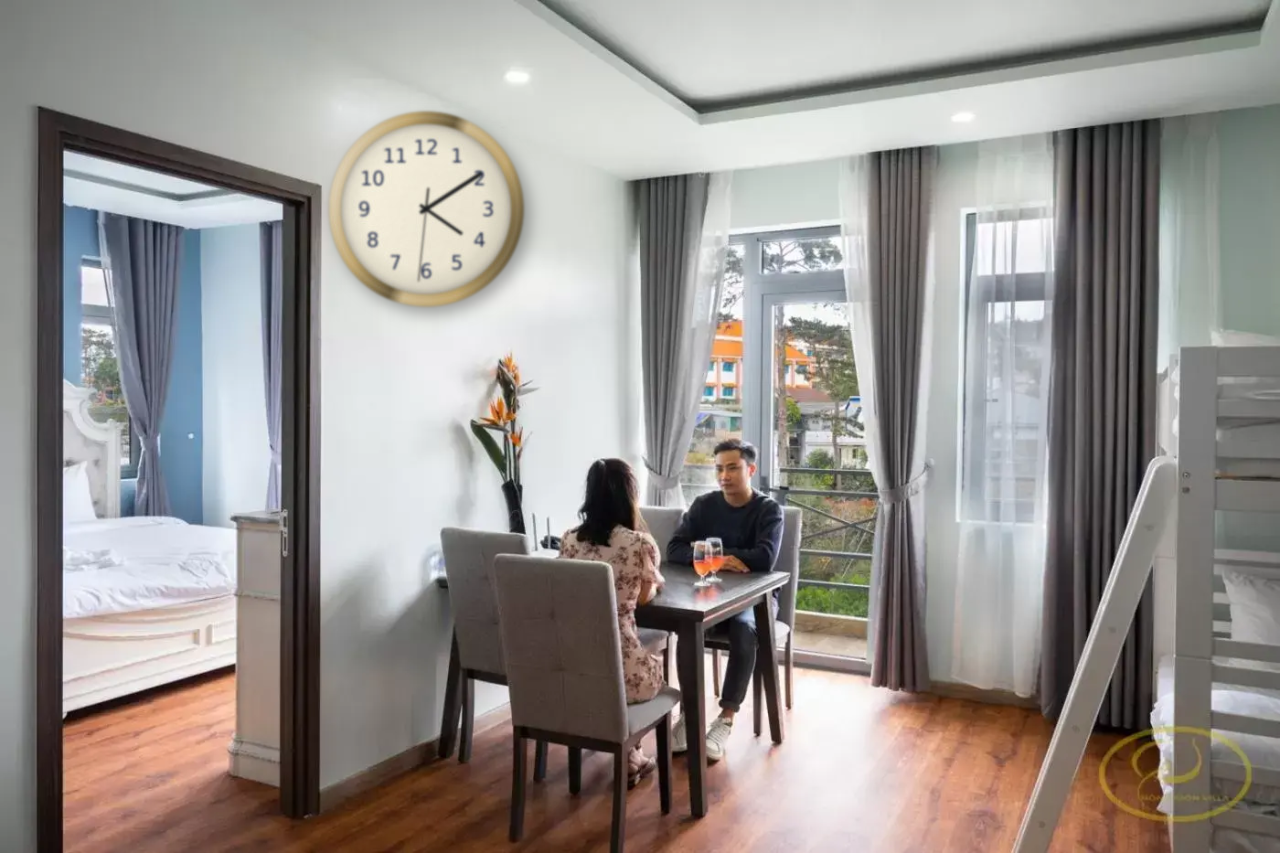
{"hour": 4, "minute": 9, "second": 31}
